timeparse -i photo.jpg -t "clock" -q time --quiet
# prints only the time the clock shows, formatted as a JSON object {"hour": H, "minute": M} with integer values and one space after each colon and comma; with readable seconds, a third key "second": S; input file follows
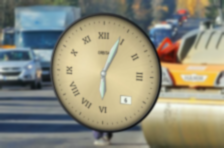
{"hour": 6, "minute": 4}
